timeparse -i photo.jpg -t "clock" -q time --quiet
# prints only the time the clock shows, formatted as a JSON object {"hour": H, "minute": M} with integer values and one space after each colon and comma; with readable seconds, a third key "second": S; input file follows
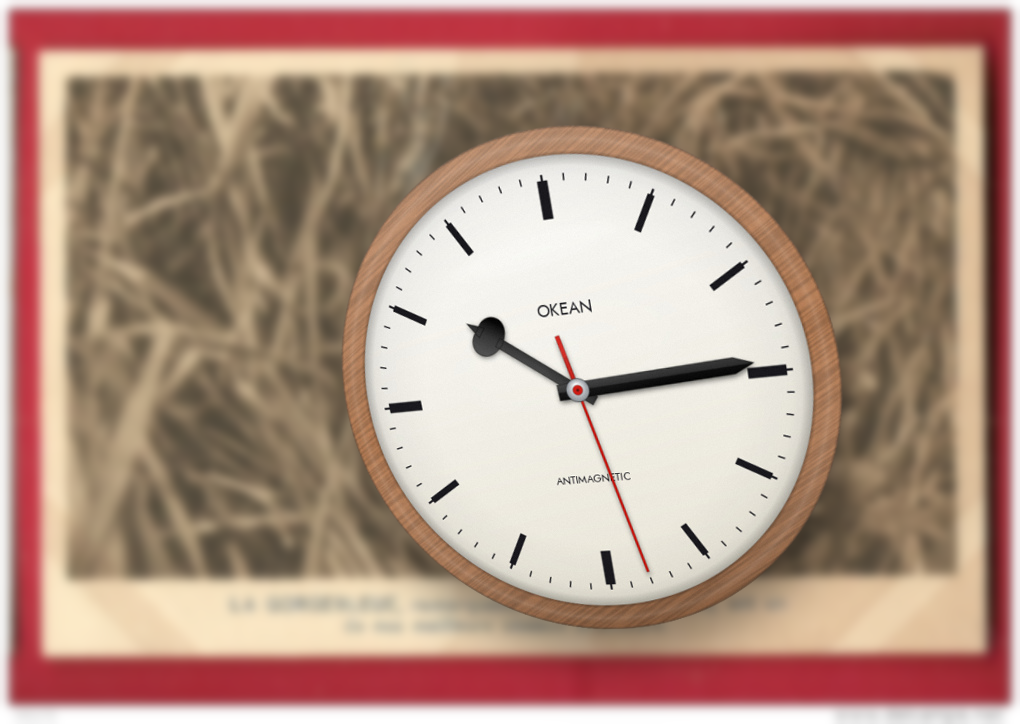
{"hour": 10, "minute": 14, "second": 28}
